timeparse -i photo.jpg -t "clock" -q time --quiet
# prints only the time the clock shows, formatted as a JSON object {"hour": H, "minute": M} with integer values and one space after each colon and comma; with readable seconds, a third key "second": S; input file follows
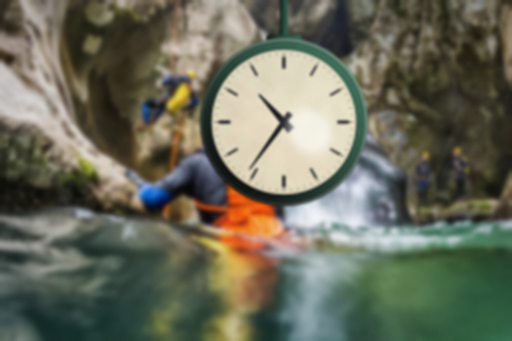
{"hour": 10, "minute": 36}
